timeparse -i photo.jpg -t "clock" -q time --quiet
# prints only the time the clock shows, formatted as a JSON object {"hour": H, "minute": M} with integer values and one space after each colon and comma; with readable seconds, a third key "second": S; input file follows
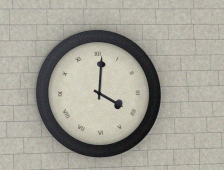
{"hour": 4, "minute": 1}
